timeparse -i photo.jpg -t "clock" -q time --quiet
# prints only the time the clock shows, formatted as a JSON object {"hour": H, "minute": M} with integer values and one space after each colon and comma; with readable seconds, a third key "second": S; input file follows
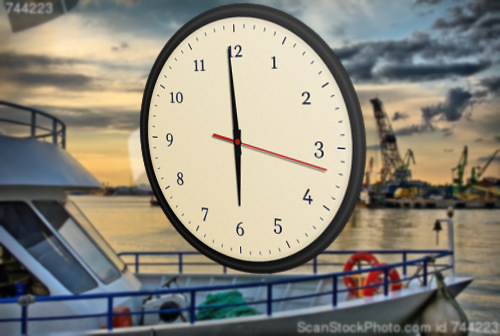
{"hour": 5, "minute": 59, "second": 17}
